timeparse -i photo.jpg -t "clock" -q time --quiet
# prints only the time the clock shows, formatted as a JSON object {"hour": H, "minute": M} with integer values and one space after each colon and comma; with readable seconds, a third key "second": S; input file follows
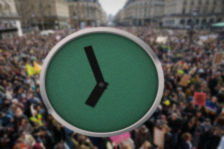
{"hour": 6, "minute": 57}
